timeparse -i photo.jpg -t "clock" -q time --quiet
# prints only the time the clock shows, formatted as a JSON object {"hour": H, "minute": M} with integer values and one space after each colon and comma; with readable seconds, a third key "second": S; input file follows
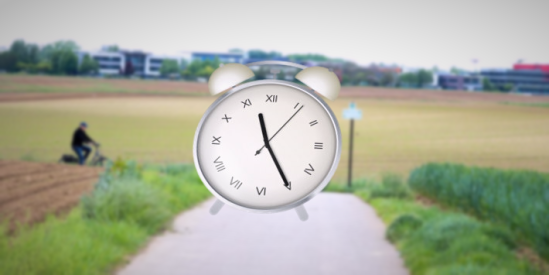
{"hour": 11, "minute": 25, "second": 6}
